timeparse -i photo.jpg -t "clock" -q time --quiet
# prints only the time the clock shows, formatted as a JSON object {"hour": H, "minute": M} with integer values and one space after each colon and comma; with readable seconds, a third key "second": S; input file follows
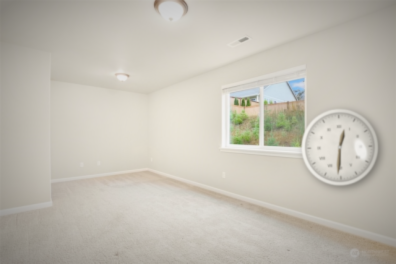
{"hour": 12, "minute": 31}
